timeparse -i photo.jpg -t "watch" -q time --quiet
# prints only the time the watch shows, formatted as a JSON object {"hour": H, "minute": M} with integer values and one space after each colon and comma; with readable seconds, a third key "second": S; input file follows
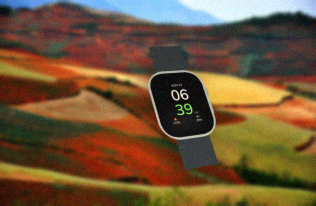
{"hour": 6, "minute": 39}
